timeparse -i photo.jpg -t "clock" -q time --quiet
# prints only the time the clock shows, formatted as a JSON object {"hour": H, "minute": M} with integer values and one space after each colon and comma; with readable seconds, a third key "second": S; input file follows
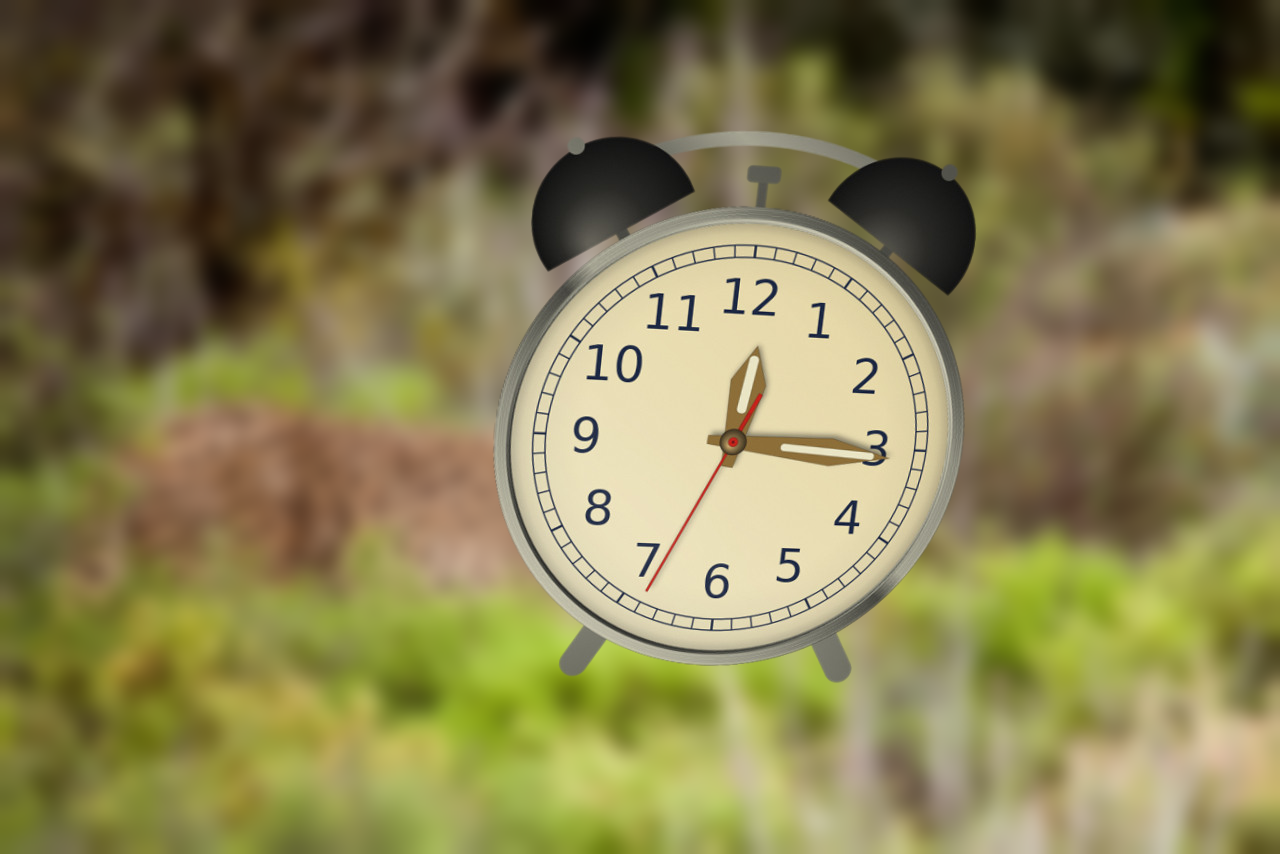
{"hour": 12, "minute": 15, "second": 34}
